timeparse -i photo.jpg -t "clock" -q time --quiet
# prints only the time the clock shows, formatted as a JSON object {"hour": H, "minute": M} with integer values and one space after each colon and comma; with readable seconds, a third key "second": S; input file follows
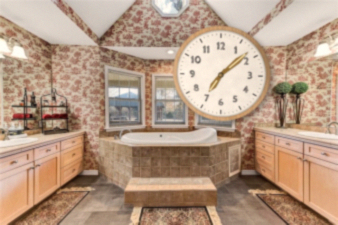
{"hour": 7, "minute": 8}
